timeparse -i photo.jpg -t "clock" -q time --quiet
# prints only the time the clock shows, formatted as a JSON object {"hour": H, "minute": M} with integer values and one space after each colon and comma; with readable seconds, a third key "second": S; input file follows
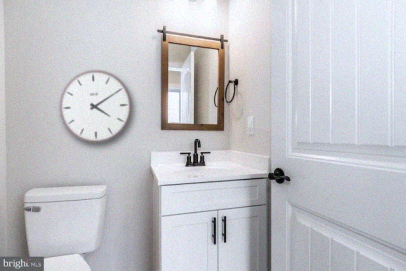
{"hour": 4, "minute": 10}
